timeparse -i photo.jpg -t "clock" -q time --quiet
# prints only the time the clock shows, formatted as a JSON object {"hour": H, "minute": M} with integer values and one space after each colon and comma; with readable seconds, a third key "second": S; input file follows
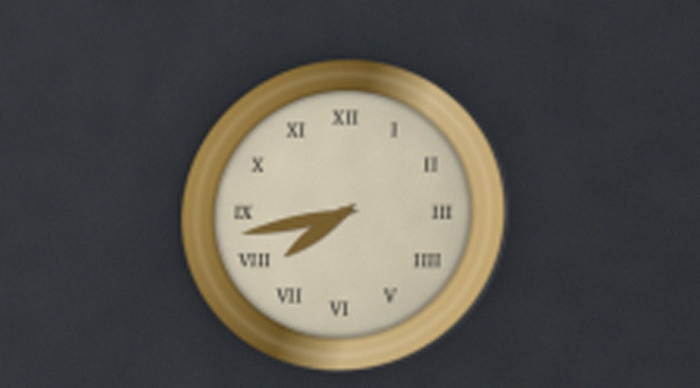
{"hour": 7, "minute": 43}
